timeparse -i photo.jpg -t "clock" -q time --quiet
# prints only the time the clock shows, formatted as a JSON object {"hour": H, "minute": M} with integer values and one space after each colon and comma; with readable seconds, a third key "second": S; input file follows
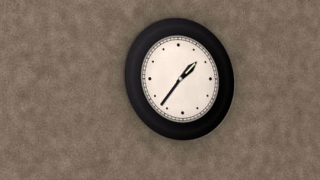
{"hour": 1, "minute": 37}
